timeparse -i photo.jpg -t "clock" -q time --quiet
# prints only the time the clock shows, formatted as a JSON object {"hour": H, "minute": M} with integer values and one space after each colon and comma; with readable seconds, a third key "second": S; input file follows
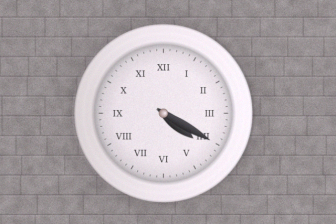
{"hour": 4, "minute": 20}
